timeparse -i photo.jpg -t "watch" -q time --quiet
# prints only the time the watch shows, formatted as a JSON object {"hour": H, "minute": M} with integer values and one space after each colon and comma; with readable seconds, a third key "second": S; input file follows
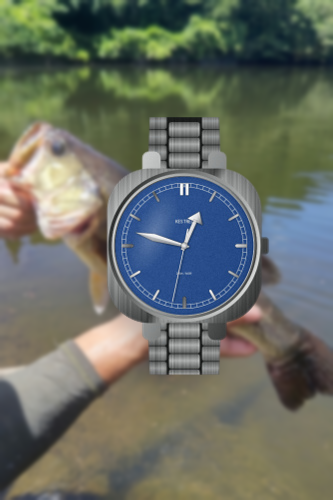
{"hour": 12, "minute": 47, "second": 32}
